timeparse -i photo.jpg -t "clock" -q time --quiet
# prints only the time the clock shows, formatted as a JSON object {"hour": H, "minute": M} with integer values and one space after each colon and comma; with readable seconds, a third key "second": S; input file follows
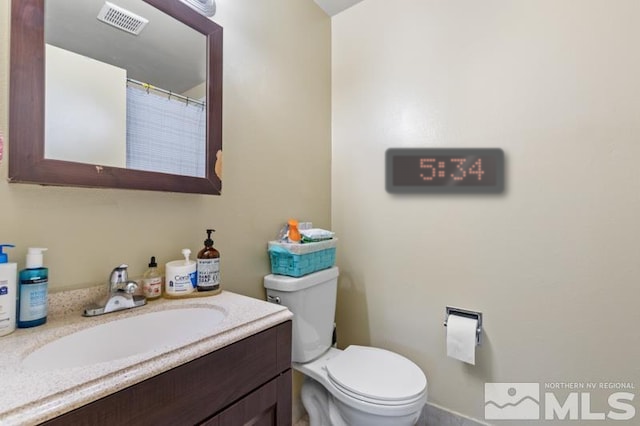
{"hour": 5, "minute": 34}
